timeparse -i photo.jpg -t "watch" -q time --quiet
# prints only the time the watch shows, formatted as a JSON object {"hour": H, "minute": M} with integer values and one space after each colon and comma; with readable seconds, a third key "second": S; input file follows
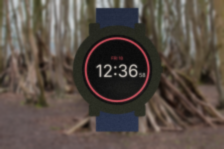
{"hour": 12, "minute": 36}
